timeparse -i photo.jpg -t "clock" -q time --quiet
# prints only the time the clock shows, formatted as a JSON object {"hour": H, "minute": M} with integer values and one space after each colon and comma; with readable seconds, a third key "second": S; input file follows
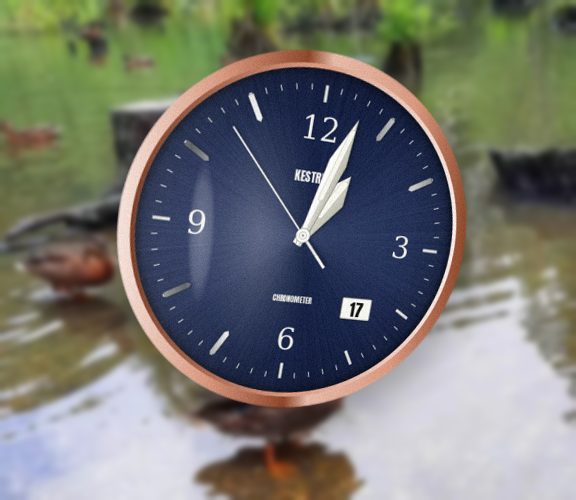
{"hour": 1, "minute": 2, "second": 53}
